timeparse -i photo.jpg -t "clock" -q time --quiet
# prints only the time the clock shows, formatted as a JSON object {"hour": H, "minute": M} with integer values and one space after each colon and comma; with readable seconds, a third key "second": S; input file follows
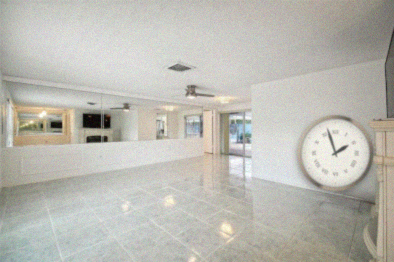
{"hour": 1, "minute": 57}
